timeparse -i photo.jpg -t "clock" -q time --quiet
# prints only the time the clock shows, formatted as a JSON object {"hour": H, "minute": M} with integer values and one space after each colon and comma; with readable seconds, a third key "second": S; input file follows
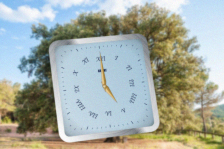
{"hour": 5, "minute": 0}
